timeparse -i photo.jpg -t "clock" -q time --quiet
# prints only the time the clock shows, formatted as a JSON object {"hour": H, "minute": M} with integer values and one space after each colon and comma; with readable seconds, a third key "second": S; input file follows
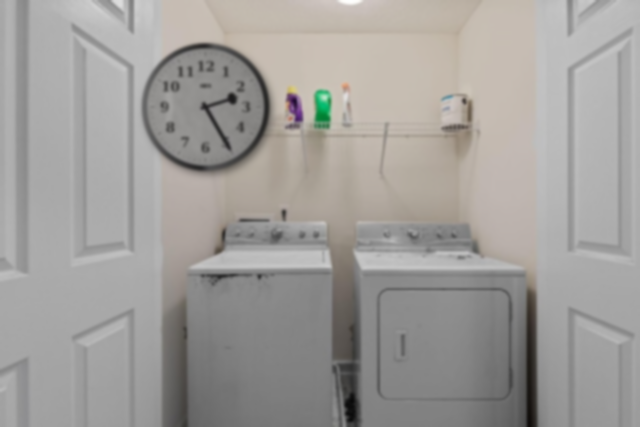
{"hour": 2, "minute": 25}
